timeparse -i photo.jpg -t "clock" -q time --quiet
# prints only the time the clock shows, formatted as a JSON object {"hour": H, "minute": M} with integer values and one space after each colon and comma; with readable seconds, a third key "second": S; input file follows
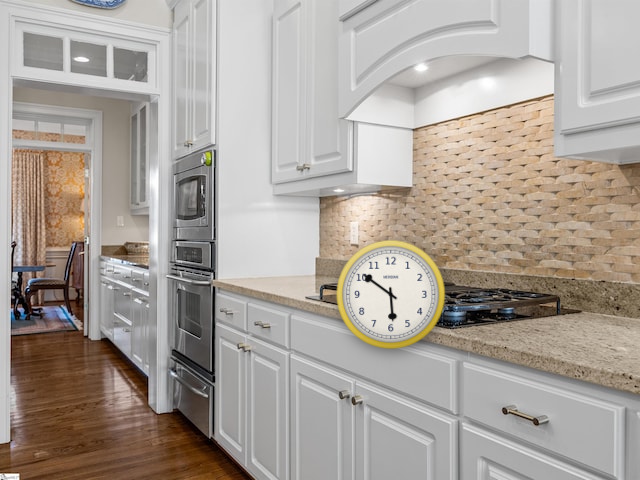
{"hour": 5, "minute": 51}
